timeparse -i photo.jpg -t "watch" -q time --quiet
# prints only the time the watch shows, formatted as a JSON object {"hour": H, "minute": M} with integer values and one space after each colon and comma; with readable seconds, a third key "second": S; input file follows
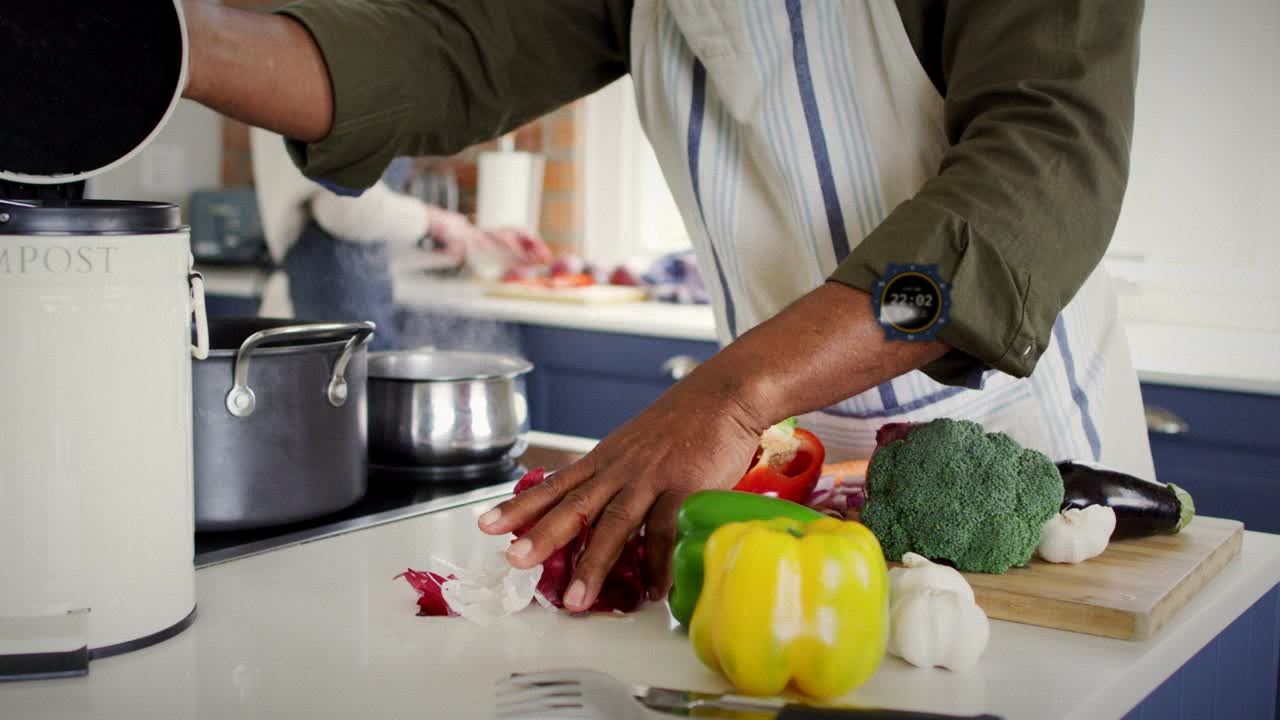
{"hour": 22, "minute": 2}
